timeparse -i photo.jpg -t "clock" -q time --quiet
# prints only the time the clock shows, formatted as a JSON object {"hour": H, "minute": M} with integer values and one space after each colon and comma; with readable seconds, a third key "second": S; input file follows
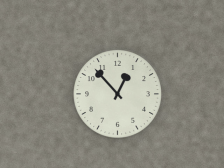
{"hour": 12, "minute": 53}
